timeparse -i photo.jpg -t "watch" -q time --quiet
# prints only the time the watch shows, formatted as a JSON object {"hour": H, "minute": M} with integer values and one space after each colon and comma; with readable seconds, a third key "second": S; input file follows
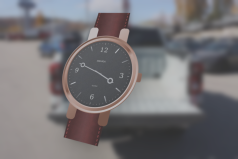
{"hour": 3, "minute": 48}
